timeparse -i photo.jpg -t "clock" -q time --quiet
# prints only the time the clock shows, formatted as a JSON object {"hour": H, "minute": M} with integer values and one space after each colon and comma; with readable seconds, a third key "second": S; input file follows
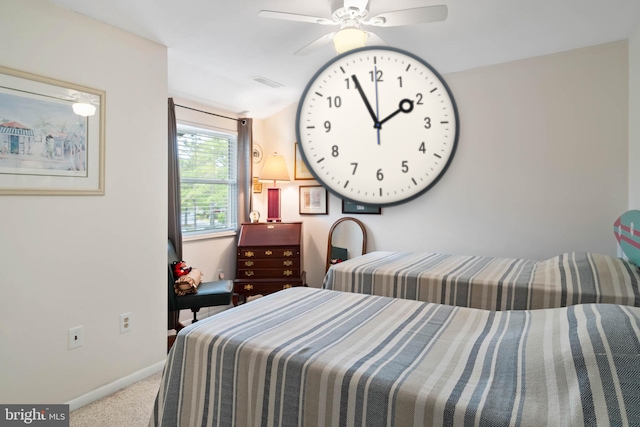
{"hour": 1, "minute": 56, "second": 0}
